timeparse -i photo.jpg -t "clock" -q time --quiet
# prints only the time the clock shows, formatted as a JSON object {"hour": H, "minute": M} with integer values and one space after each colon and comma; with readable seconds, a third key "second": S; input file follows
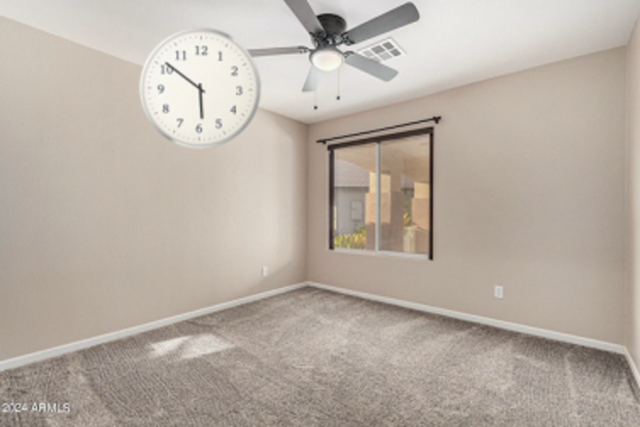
{"hour": 5, "minute": 51}
